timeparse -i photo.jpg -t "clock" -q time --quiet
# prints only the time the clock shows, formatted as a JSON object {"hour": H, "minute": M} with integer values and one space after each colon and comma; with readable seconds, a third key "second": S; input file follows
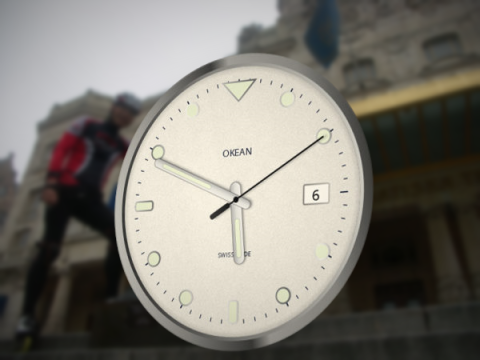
{"hour": 5, "minute": 49, "second": 10}
